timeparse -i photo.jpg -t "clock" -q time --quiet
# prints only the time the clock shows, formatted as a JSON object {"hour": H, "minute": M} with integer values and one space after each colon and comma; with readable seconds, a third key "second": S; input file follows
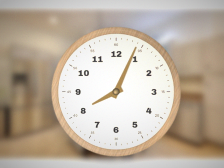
{"hour": 8, "minute": 4}
